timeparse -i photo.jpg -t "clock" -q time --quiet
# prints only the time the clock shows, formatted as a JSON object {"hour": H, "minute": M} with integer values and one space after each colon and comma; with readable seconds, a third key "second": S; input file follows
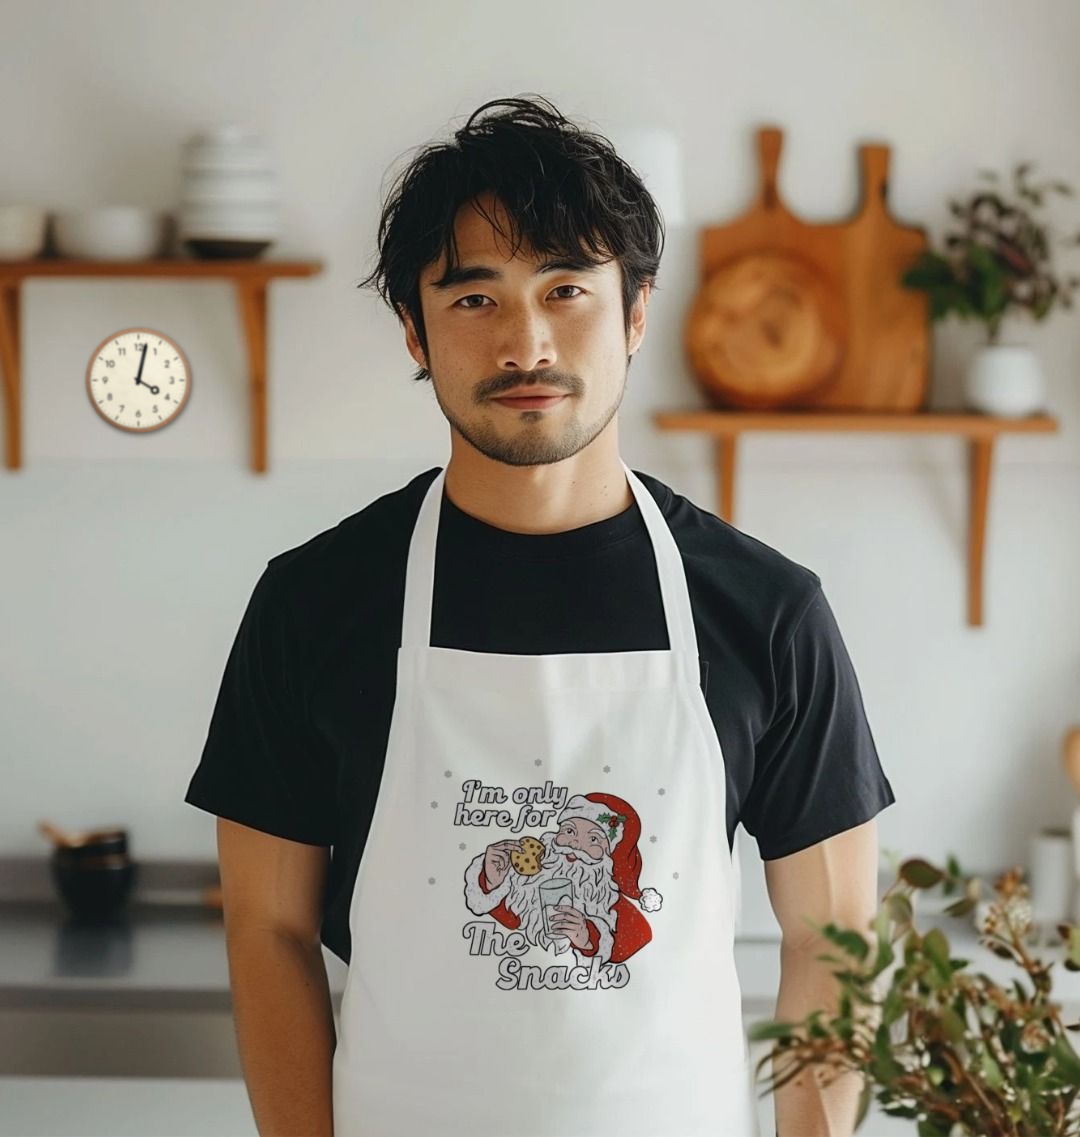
{"hour": 4, "minute": 2}
